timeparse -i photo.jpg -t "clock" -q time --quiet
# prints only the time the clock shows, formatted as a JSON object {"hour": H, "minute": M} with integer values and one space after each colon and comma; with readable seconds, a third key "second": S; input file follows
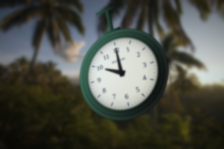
{"hour": 10, "minute": 0}
